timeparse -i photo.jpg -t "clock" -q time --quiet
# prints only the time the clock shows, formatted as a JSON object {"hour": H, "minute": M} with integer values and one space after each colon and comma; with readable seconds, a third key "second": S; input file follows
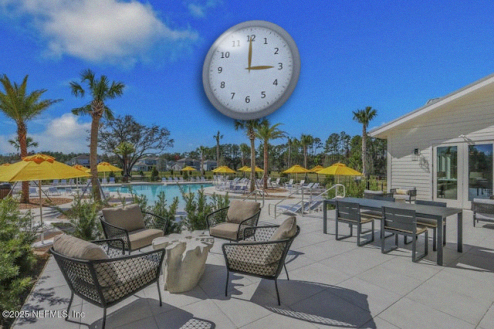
{"hour": 3, "minute": 0}
